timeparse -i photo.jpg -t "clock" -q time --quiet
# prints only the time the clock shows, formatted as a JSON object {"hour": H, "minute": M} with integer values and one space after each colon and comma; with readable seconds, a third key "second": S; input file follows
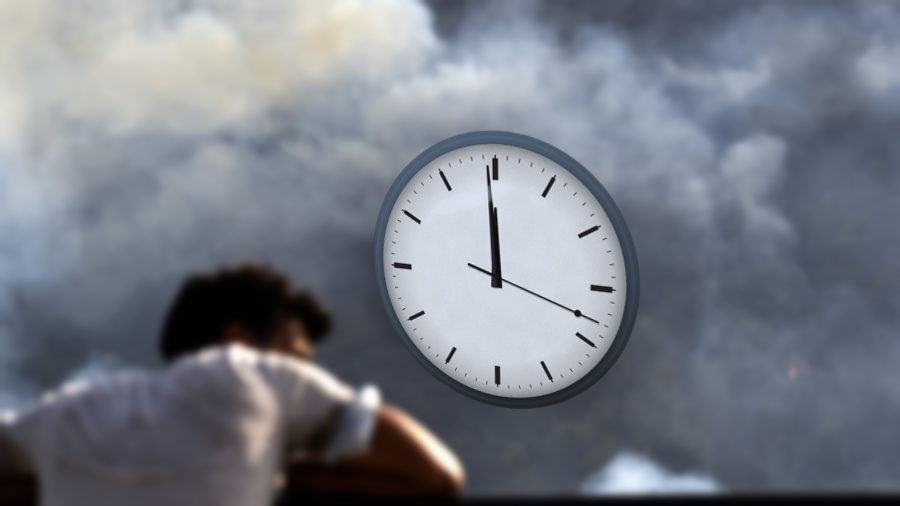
{"hour": 11, "minute": 59, "second": 18}
